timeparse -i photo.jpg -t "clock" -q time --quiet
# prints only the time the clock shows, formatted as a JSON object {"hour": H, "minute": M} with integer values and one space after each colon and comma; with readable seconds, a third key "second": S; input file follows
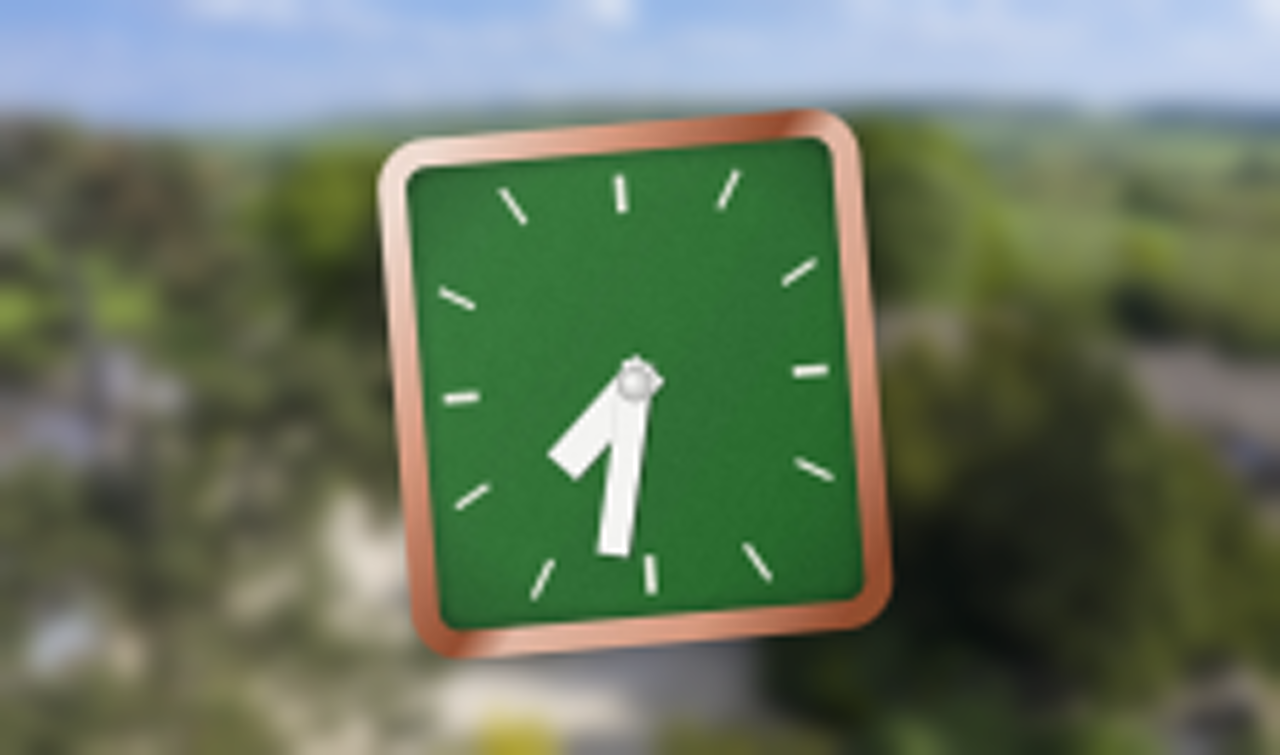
{"hour": 7, "minute": 32}
